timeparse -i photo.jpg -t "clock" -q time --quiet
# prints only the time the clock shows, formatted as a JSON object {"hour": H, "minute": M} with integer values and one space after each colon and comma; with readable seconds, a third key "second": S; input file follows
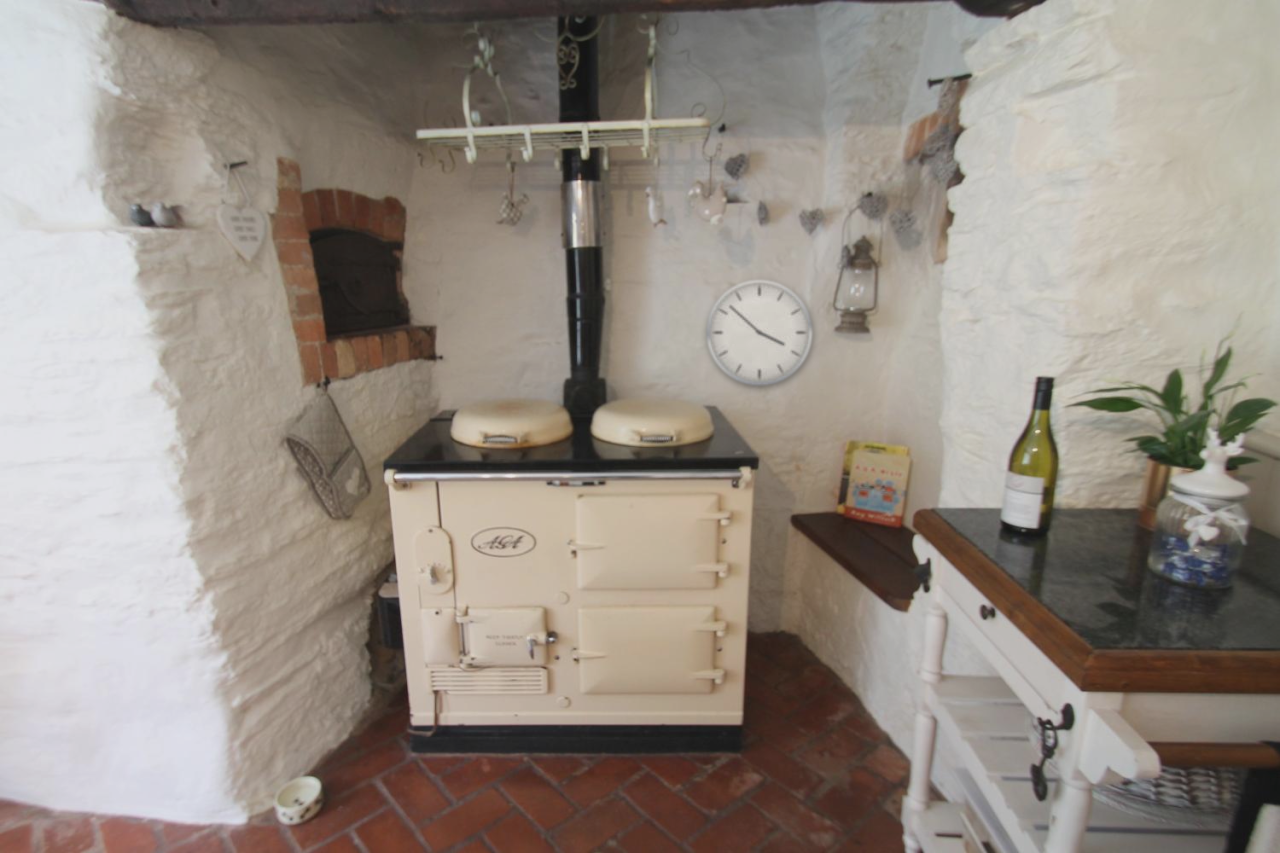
{"hour": 3, "minute": 52}
